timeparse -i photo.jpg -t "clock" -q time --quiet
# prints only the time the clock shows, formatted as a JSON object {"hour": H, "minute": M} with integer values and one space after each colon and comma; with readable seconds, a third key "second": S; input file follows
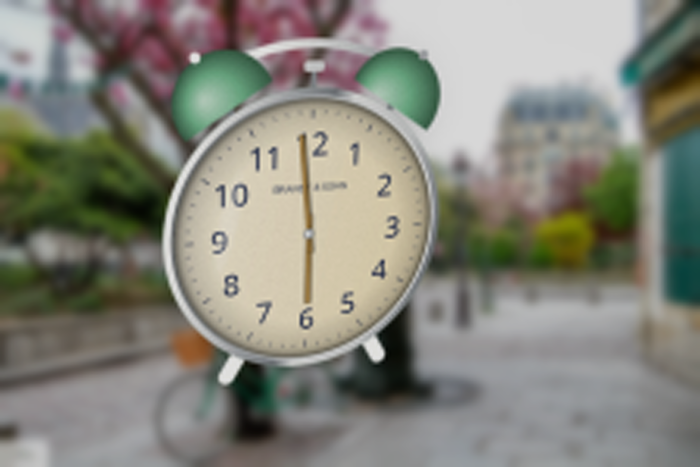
{"hour": 5, "minute": 59}
